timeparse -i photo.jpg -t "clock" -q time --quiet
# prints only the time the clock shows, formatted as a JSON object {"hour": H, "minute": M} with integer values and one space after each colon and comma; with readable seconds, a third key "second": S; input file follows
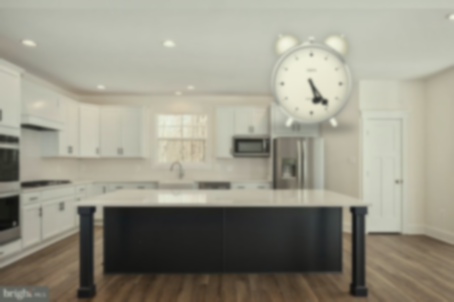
{"hour": 5, "minute": 24}
